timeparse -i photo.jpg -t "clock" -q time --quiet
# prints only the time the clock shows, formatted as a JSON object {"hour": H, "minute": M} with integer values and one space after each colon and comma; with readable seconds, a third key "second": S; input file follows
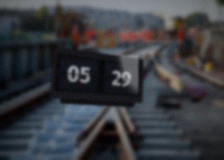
{"hour": 5, "minute": 29}
